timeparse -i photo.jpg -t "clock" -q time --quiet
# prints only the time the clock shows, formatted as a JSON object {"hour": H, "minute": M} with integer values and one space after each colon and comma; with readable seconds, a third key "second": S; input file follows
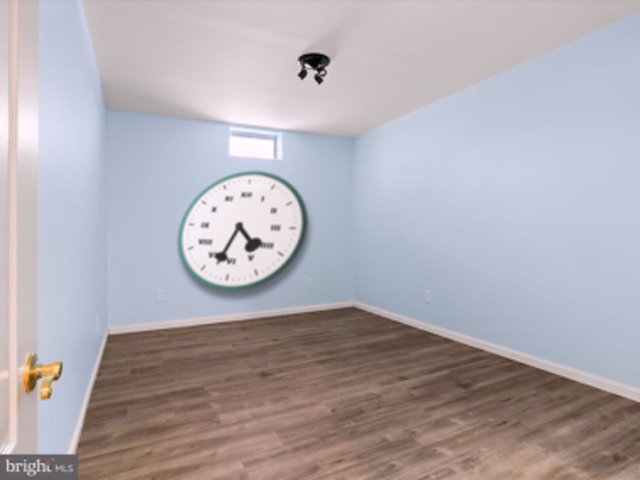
{"hour": 4, "minute": 33}
